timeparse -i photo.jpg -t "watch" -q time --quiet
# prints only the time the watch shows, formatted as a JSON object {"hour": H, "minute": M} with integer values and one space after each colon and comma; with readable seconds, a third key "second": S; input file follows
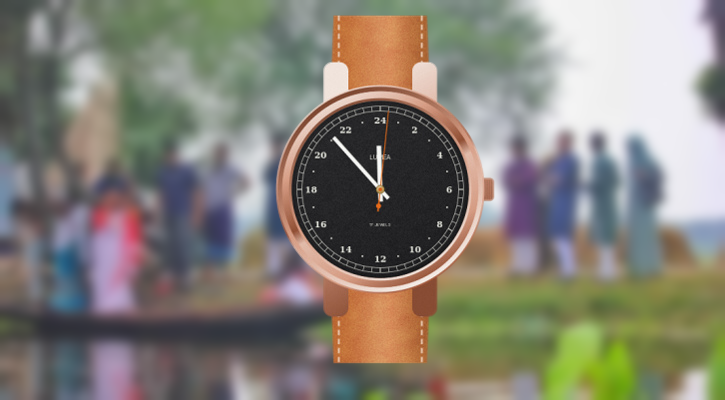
{"hour": 23, "minute": 53, "second": 1}
